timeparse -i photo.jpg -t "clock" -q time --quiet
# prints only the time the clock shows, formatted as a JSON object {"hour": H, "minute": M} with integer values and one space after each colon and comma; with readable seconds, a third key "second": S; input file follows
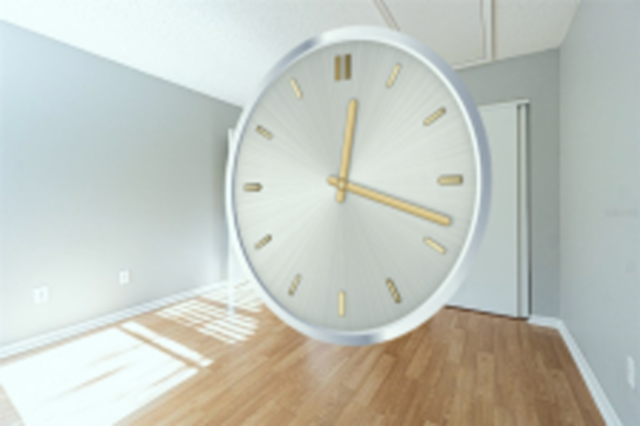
{"hour": 12, "minute": 18}
